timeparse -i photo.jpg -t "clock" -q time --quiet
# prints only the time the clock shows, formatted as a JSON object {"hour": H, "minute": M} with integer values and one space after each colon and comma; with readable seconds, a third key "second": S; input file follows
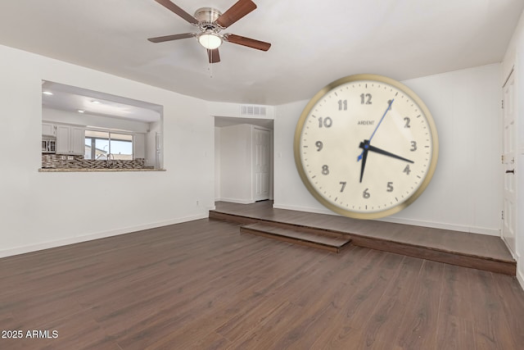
{"hour": 6, "minute": 18, "second": 5}
